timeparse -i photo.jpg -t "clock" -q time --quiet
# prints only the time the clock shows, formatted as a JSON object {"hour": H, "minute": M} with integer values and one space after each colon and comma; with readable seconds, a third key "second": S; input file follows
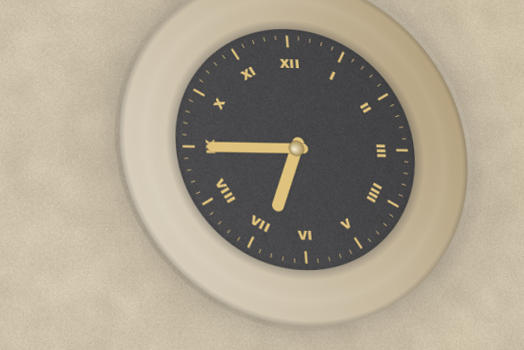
{"hour": 6, "minute": 45}
